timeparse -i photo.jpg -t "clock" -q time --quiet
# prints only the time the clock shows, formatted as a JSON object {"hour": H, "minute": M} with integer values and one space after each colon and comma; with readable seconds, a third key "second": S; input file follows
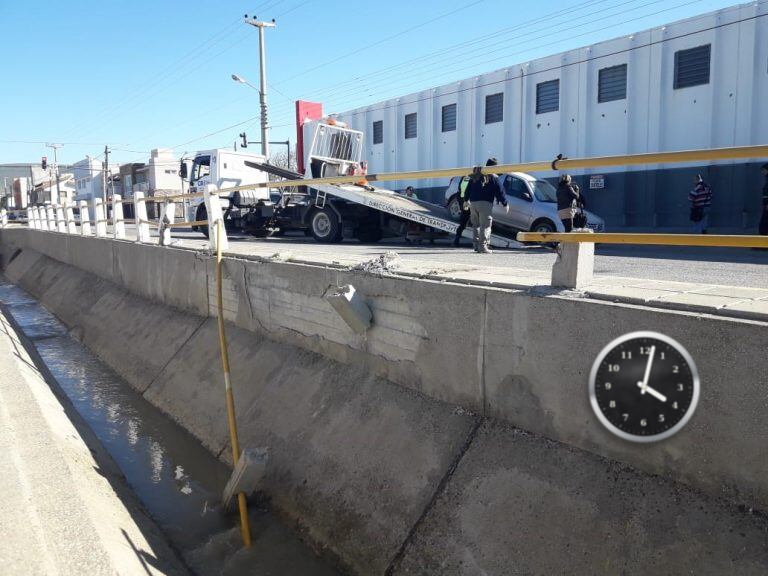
{"hour": 4, "minute": 2}
